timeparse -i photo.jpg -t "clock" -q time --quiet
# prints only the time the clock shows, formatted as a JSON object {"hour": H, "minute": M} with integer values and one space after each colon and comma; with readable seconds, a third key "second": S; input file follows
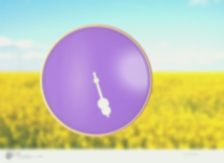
{"hour": 5, "minute": 27}
